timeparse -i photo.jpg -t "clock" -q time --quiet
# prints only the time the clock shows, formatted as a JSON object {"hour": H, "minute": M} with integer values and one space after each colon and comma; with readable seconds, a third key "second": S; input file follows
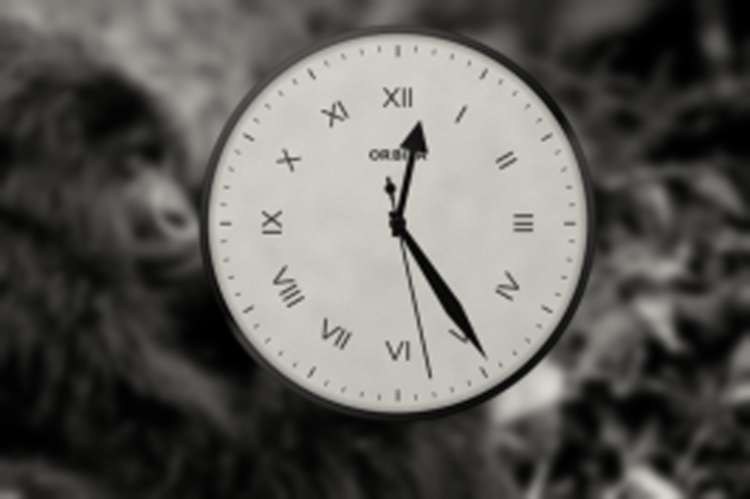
{"hour": 12, "minute": 24, "second": 28}
